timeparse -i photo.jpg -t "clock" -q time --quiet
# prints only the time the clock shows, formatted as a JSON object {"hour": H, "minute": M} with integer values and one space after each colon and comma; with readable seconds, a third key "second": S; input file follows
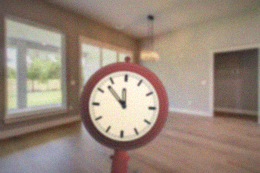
{"hour": 11, "minute": 53}
